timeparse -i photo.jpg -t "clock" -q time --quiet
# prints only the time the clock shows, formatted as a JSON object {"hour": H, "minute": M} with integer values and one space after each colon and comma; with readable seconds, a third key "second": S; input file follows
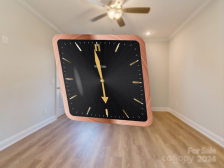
{"hour": 5, "minute": 59}
